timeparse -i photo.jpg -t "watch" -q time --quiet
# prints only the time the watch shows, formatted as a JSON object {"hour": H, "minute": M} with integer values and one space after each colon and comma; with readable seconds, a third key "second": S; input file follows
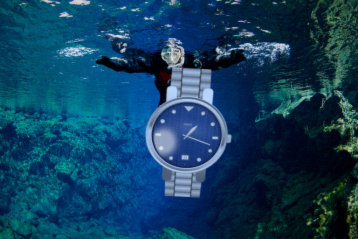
{"hour": 1, "minute": 18}
